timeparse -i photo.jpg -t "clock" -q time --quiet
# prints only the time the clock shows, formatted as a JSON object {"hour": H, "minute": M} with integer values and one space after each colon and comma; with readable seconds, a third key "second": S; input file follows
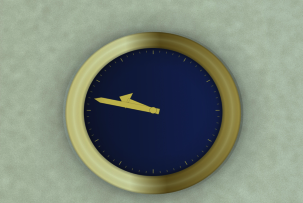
{"hour": 9, "minute": 47}
